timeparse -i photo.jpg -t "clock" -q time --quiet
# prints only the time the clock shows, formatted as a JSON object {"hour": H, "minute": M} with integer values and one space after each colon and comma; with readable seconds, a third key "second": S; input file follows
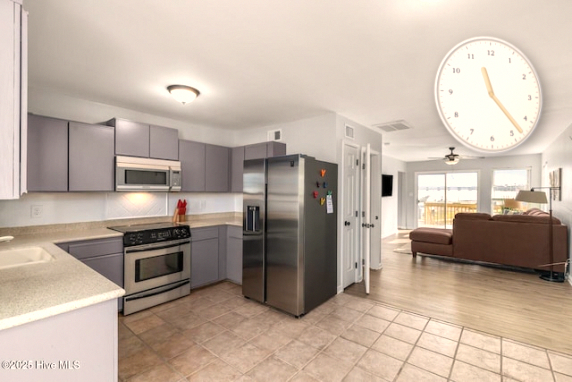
{"hour": 11, "minute": 23}
